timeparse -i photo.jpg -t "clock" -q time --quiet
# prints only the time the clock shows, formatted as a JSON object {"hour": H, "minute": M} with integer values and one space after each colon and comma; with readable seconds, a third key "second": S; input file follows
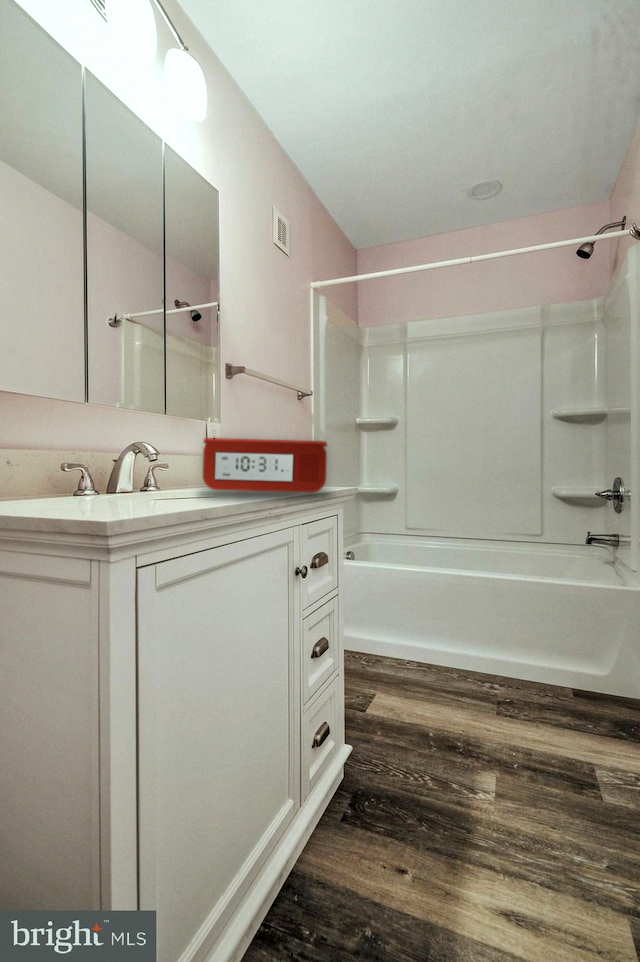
{"hour": 10, "minute": 31}
